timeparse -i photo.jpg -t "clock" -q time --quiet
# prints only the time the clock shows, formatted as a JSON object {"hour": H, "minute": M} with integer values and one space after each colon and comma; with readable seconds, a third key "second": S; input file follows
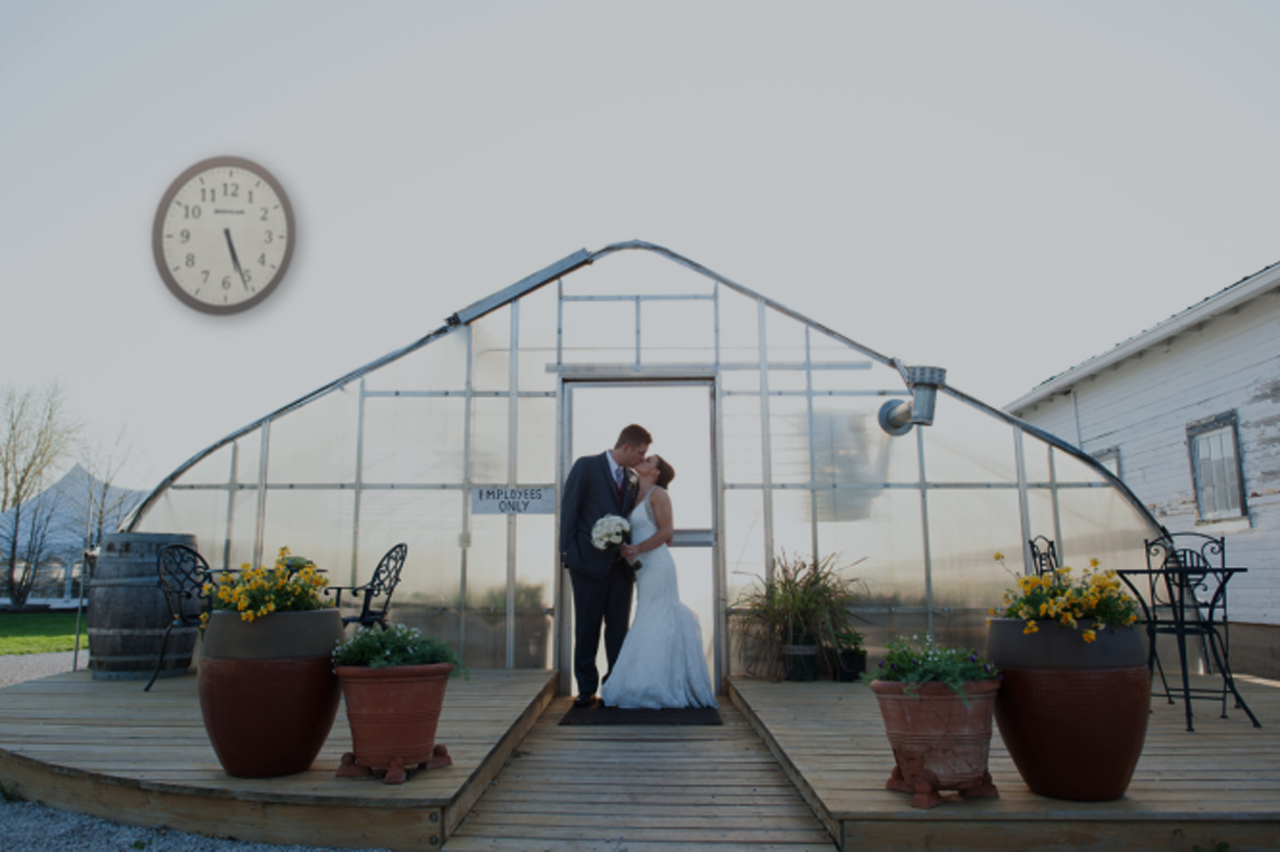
{"hour": 5, "minute": 26}
